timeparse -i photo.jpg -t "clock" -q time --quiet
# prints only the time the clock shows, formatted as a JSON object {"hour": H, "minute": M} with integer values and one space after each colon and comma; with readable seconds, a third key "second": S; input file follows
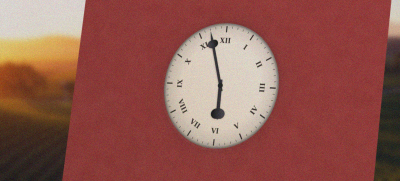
{"hour": 5, "minute": 57}
